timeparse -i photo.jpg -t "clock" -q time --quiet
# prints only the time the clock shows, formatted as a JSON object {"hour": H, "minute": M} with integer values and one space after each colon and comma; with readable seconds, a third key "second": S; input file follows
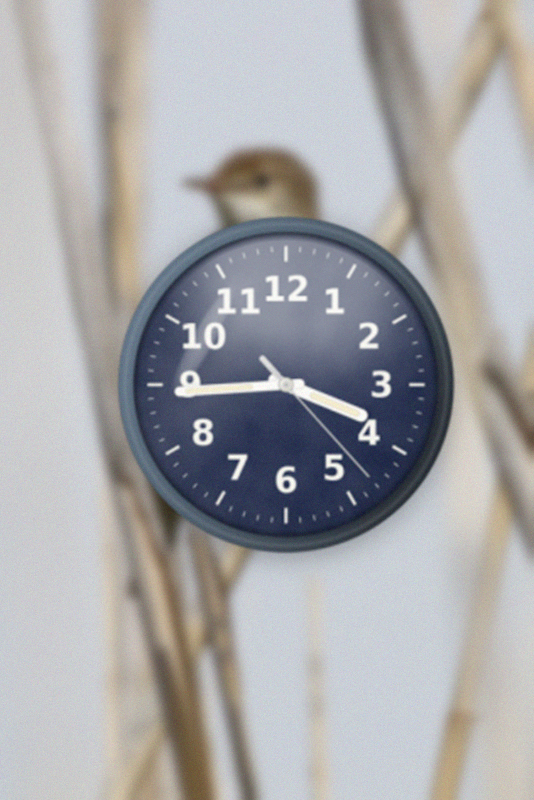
{"hour": 3, "minute": 44, "second": 23}
